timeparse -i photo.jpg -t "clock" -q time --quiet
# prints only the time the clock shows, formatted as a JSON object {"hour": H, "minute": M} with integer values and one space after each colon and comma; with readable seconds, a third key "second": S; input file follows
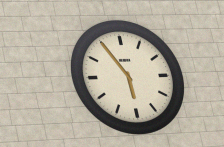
{"hour": 5, "minute": 55}
